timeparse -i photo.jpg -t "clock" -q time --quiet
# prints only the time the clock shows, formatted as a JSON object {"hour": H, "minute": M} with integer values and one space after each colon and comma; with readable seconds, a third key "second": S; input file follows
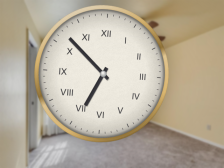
{"hour": 6, "minute": 52}
